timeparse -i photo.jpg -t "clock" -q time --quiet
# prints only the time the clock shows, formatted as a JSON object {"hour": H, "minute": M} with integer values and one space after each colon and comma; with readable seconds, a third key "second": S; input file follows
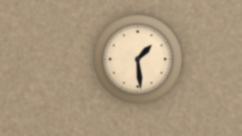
{"hour": 1, "minute": 29}
